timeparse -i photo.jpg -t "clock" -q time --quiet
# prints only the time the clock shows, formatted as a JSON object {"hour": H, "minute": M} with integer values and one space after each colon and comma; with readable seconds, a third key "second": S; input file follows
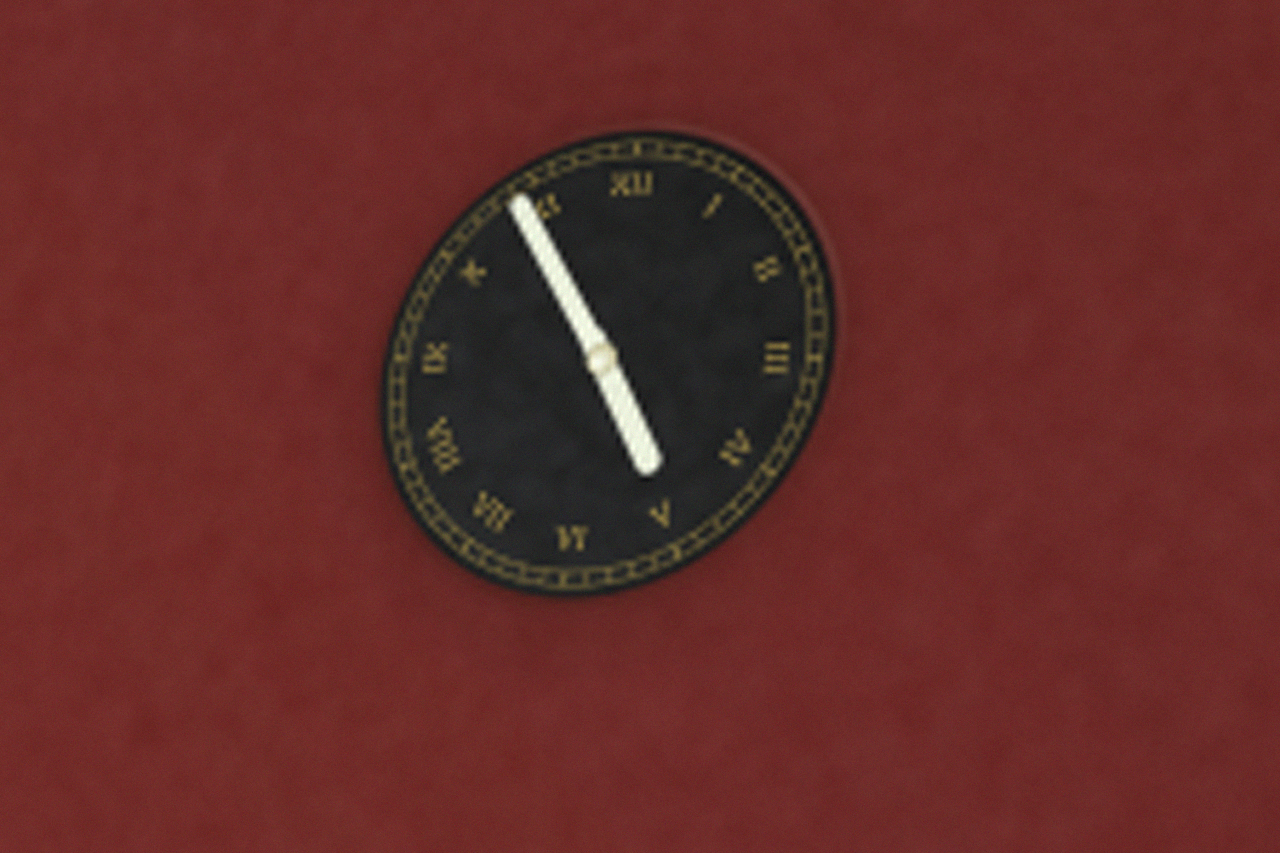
{"hour": 4, "minute": 54}
